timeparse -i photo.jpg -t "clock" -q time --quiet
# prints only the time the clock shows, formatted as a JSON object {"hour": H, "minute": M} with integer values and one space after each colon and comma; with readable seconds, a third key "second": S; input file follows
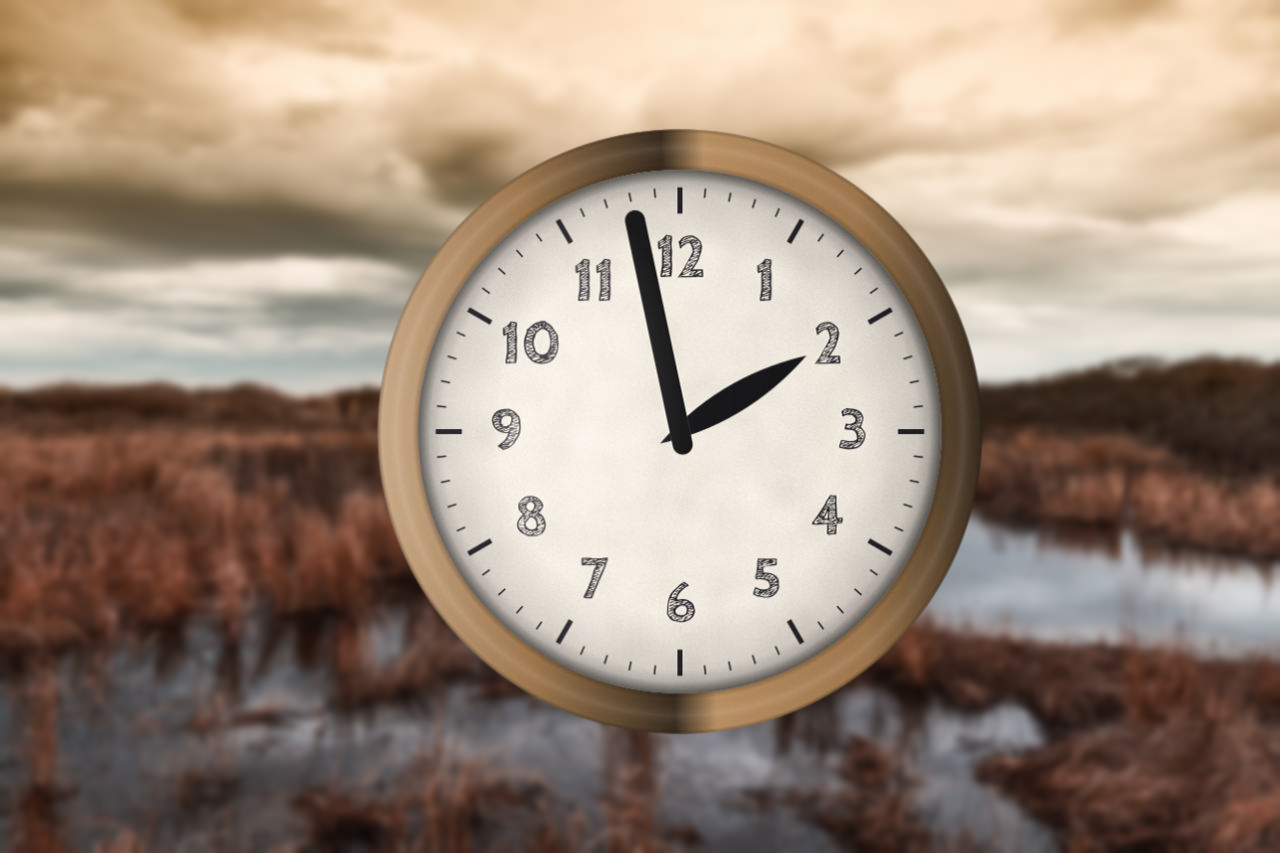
{"hour": 1, "minute": 58}
